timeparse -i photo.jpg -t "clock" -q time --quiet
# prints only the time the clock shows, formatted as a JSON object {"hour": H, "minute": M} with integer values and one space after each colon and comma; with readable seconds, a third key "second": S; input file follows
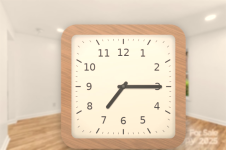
{"hour": 7, "minute": 15}
